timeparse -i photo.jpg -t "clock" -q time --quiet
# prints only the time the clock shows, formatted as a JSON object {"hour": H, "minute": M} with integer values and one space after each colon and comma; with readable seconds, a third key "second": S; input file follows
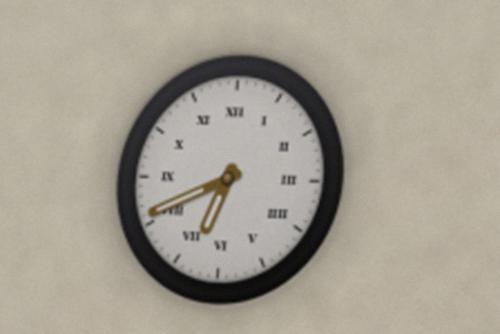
{"hour": 6, "minute": 41}
